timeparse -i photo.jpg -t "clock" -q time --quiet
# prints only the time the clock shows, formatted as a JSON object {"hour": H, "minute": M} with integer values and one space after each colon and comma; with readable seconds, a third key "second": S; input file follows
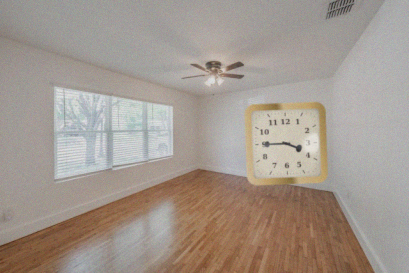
{"hour": 3, "minute": 45}
